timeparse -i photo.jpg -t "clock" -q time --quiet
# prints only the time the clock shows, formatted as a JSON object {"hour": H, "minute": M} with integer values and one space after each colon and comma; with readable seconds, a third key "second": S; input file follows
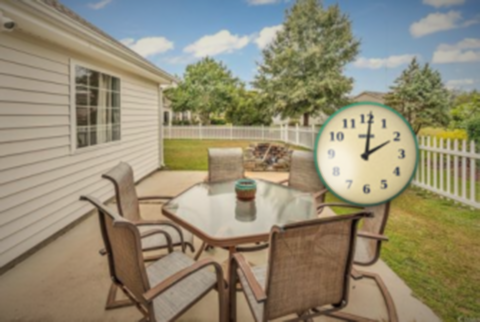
{"hour": 2, "minute": 1}
